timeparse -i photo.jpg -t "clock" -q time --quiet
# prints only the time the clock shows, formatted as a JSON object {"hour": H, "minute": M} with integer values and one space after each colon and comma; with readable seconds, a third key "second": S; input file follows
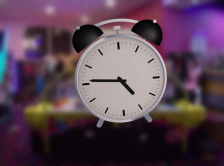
{"hour": 4, "minute": 46}
